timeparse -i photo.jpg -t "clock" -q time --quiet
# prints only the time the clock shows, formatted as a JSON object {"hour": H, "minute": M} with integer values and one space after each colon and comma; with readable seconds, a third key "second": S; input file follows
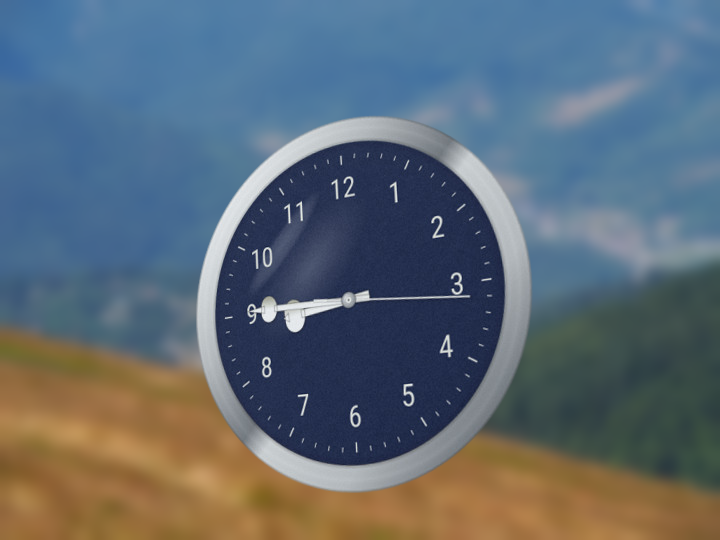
{"hour": 8, "minute": 45, "second": 16}
